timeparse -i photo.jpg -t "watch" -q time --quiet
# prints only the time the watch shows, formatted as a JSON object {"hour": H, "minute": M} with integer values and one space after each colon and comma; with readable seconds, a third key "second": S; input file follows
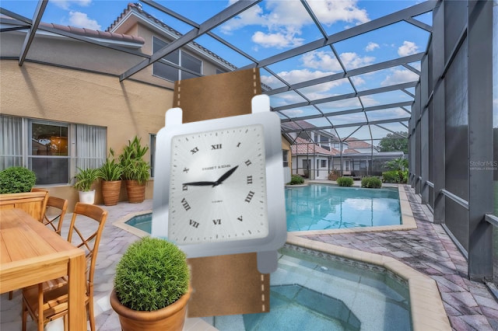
{"hour": 1, "minute": 46}
